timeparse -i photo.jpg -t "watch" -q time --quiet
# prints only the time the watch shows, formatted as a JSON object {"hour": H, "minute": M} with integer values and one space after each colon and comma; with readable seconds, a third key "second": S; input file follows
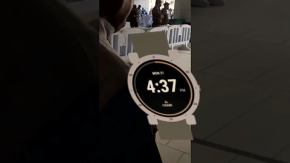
{"hour": 4, "minute": 37}
